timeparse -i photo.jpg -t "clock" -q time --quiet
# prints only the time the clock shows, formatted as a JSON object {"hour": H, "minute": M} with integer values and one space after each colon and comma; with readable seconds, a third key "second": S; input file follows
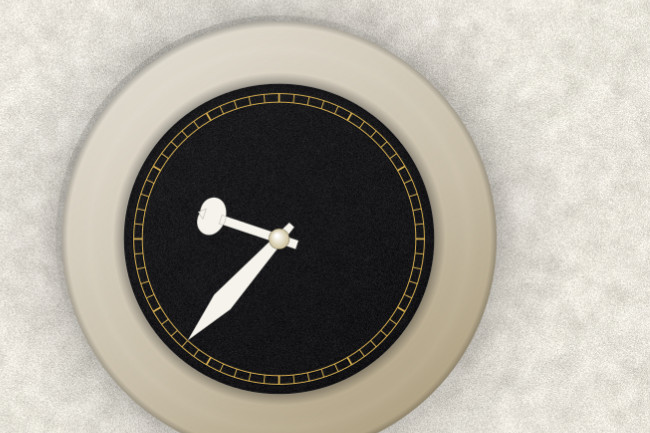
{"hour": 9, "minute": 37}
